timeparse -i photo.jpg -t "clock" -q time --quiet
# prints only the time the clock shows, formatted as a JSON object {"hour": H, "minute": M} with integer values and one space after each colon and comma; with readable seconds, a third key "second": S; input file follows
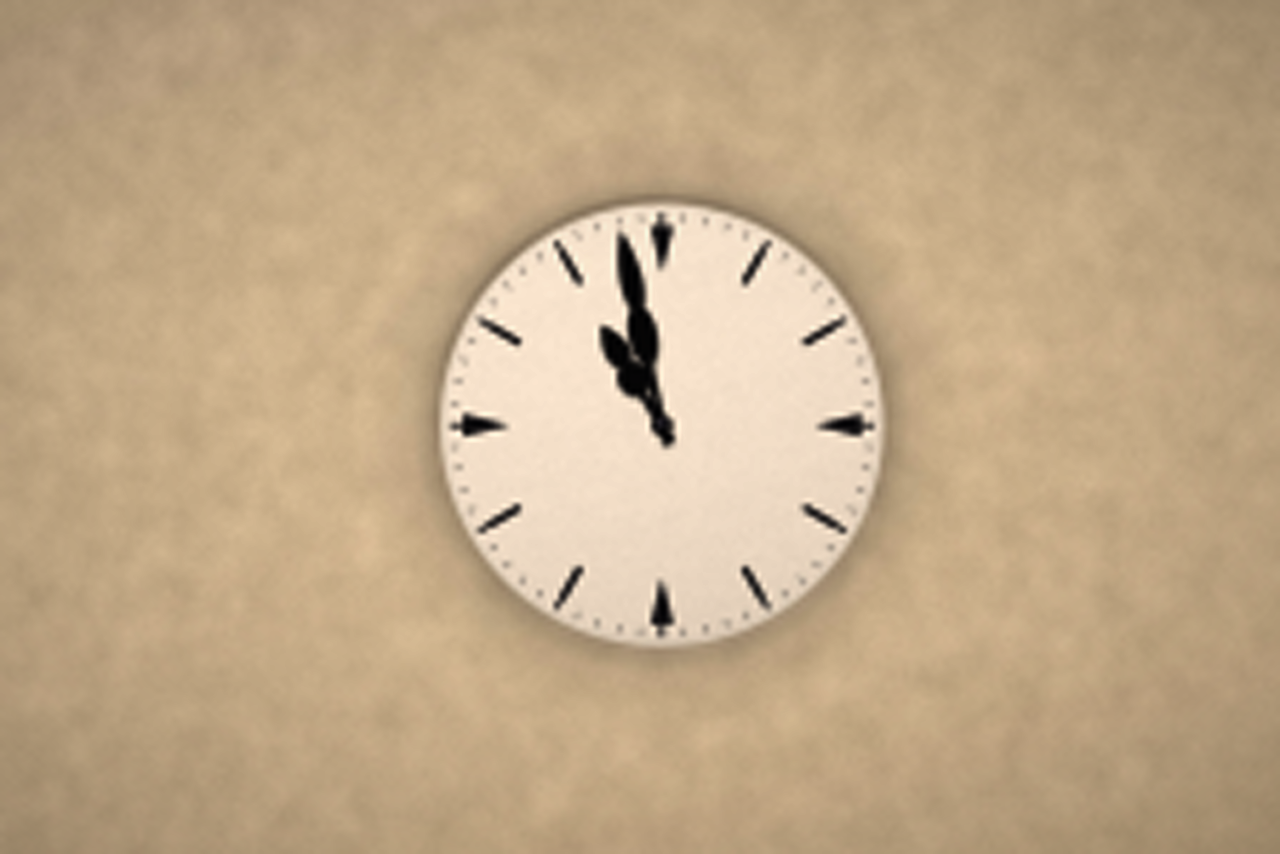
{"hour": 10, "minute": 58}
